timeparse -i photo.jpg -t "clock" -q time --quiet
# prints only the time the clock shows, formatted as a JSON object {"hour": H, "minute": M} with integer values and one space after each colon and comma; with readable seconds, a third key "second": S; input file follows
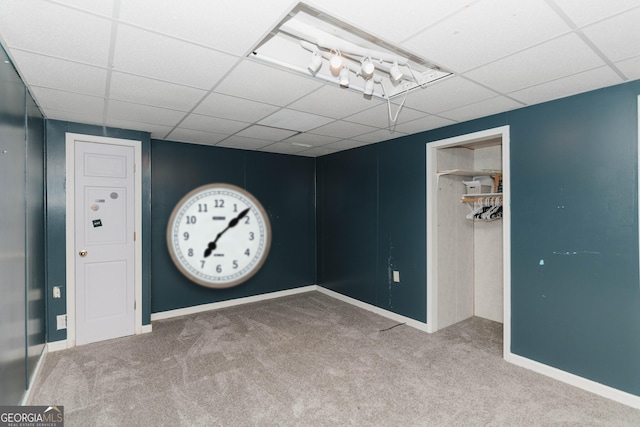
{"hour": 7, "minute": 8}
